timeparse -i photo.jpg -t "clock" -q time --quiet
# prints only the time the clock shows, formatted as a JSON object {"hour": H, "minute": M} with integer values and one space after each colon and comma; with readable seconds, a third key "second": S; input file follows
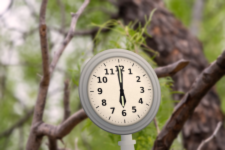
{"hour": 6, "minute": 0}
